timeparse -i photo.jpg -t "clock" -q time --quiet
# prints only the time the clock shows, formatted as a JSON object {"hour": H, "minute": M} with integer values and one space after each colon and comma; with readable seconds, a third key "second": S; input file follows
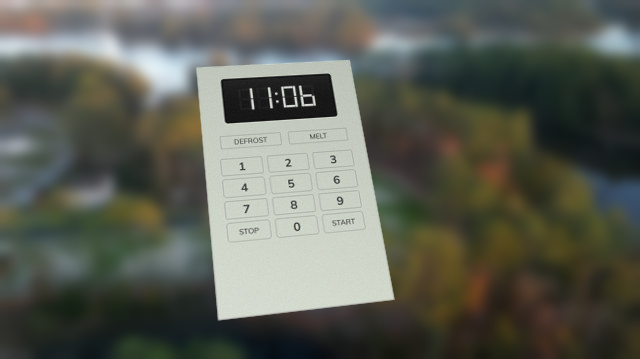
{"hour": 11, "minute": 6}
